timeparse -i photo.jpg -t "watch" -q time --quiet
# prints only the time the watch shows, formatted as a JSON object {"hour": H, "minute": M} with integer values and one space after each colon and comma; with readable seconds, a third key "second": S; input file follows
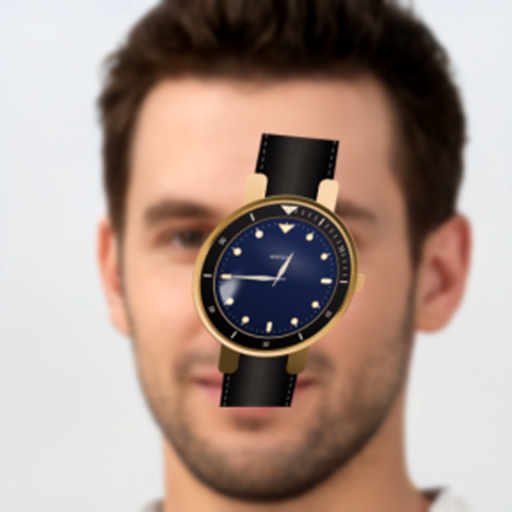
{"hour": 12, "minute": 45}
